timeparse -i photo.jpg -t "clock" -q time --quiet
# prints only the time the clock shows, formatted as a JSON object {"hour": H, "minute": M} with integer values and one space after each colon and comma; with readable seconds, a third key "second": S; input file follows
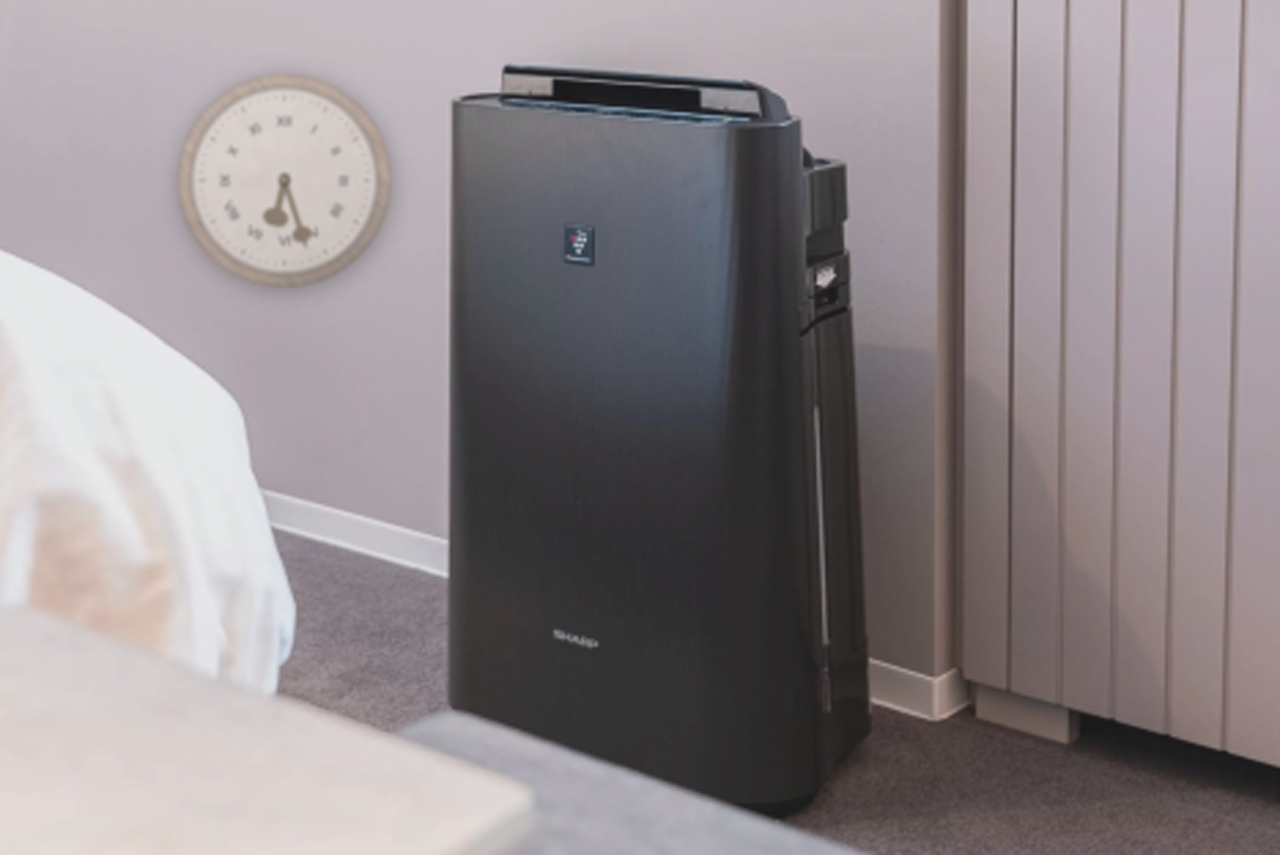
{"hour": 6, "minute": 27}
